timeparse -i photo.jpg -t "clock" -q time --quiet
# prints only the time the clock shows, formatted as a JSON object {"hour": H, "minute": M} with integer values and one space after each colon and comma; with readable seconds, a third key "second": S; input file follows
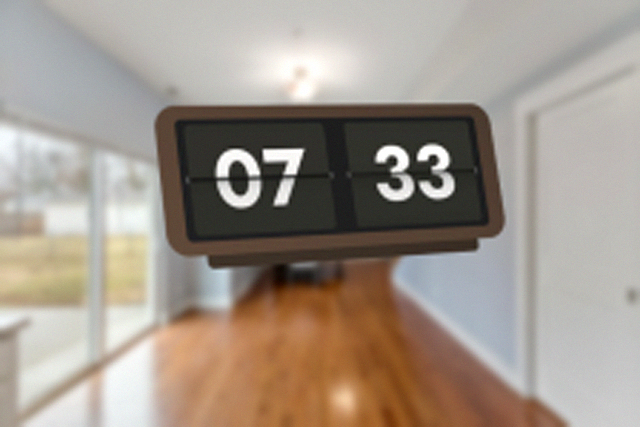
{"hour": 7, "minute": 33}
